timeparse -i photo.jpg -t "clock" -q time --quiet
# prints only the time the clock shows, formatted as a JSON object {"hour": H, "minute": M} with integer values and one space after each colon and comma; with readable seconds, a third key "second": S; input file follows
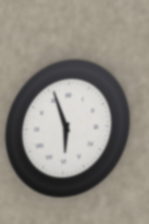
{"hour": 5, "minute": 56}
